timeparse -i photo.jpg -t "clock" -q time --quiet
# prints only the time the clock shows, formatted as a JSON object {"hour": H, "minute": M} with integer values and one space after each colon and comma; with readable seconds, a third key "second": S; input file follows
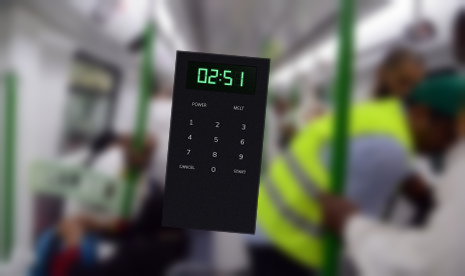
{"hour": 2, "minute": 51}
